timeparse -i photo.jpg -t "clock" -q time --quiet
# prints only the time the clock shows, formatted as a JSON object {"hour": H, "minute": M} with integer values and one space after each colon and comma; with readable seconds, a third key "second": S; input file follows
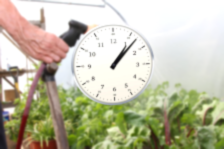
{"hour": 1, "minute": 7}
